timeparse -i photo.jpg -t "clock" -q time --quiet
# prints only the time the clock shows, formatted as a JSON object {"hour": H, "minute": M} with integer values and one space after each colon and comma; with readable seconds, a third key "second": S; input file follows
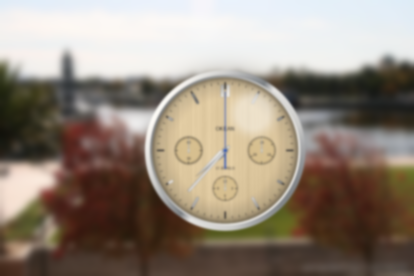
{"hour": 7, "minute": 37}
